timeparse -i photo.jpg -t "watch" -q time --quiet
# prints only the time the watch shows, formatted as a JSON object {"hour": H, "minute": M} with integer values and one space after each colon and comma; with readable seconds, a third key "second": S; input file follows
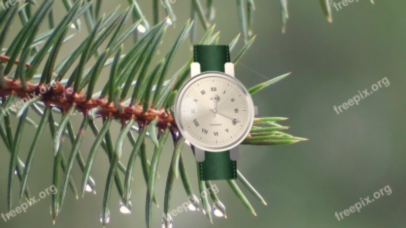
{"hour": 12, "minute": 19}
